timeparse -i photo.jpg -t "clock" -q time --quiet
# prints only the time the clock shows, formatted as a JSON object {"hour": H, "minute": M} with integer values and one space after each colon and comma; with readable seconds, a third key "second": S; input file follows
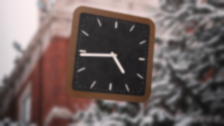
{"hour": 4, "minute": 44}
